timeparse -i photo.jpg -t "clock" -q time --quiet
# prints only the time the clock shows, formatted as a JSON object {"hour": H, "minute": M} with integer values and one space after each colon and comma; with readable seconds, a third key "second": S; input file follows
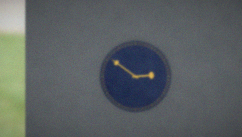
{"hour": 2, "minute": 51}
